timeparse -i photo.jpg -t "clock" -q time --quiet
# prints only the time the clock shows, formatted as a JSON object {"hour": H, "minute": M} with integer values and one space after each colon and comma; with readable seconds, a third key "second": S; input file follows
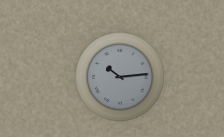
{"hour": 10, "minute": 14}
